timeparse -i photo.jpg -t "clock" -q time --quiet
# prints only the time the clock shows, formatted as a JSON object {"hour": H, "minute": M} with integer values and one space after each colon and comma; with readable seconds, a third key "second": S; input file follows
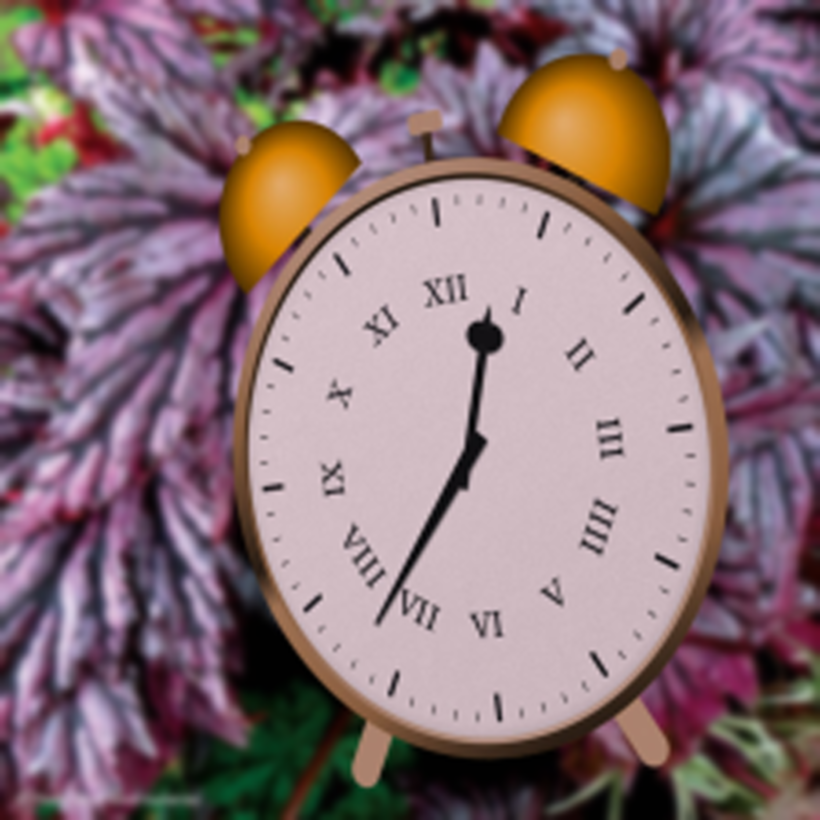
{"hour": 12, "minute": 37}
